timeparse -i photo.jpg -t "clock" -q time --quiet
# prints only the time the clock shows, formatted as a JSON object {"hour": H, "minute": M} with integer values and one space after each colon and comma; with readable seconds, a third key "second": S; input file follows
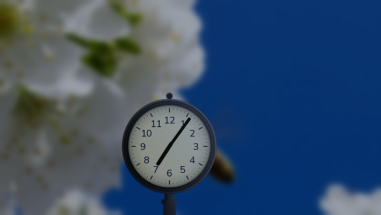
{"hour": 7, "minute": 6}
